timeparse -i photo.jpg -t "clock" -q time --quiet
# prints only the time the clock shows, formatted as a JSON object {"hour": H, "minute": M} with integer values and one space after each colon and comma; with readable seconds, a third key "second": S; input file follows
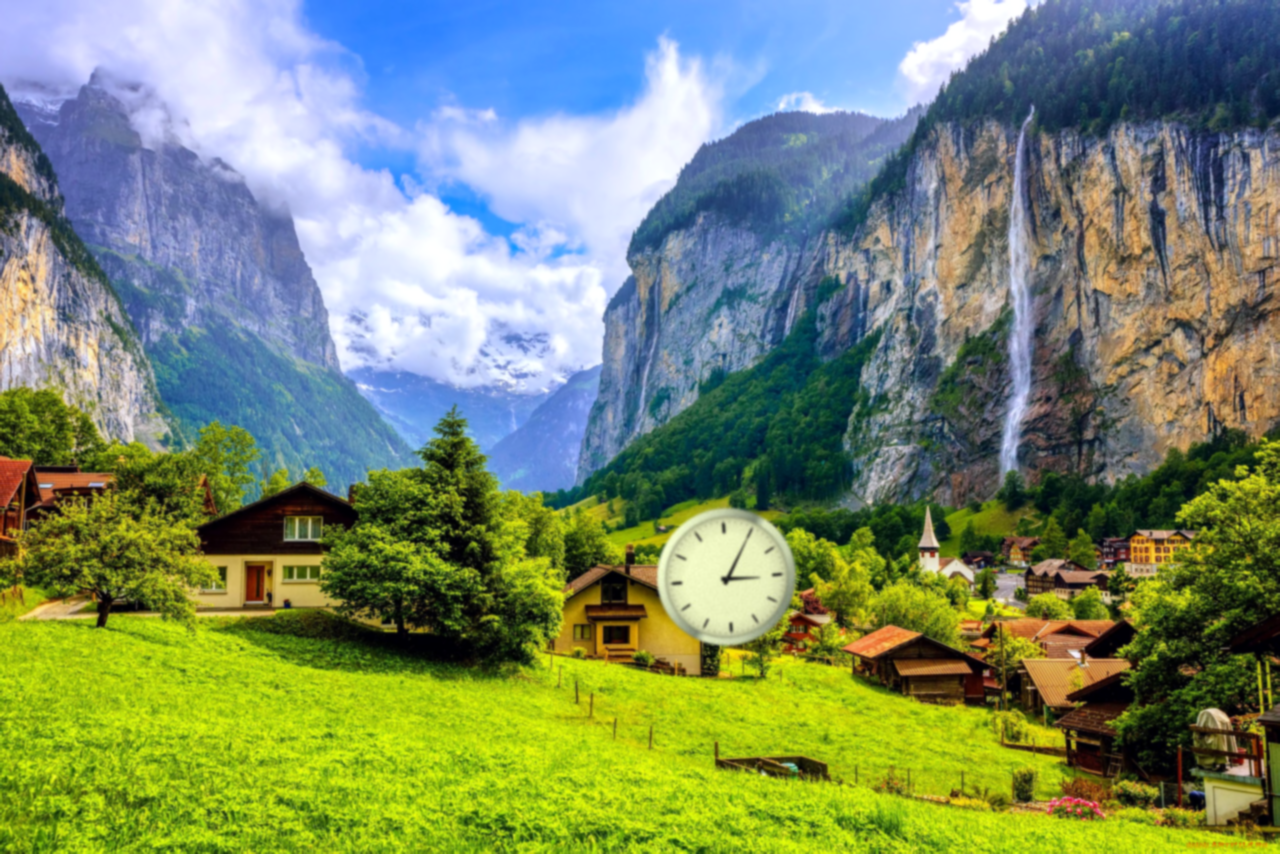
{"hour": 3, "minute": 5}
